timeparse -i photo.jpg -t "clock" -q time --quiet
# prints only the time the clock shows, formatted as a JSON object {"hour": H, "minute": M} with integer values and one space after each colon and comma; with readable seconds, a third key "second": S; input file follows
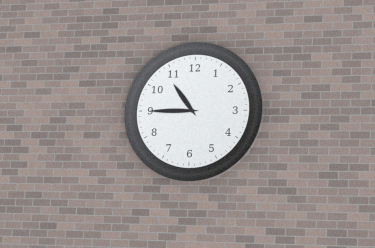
{"hour": 10, "minute": 45}
